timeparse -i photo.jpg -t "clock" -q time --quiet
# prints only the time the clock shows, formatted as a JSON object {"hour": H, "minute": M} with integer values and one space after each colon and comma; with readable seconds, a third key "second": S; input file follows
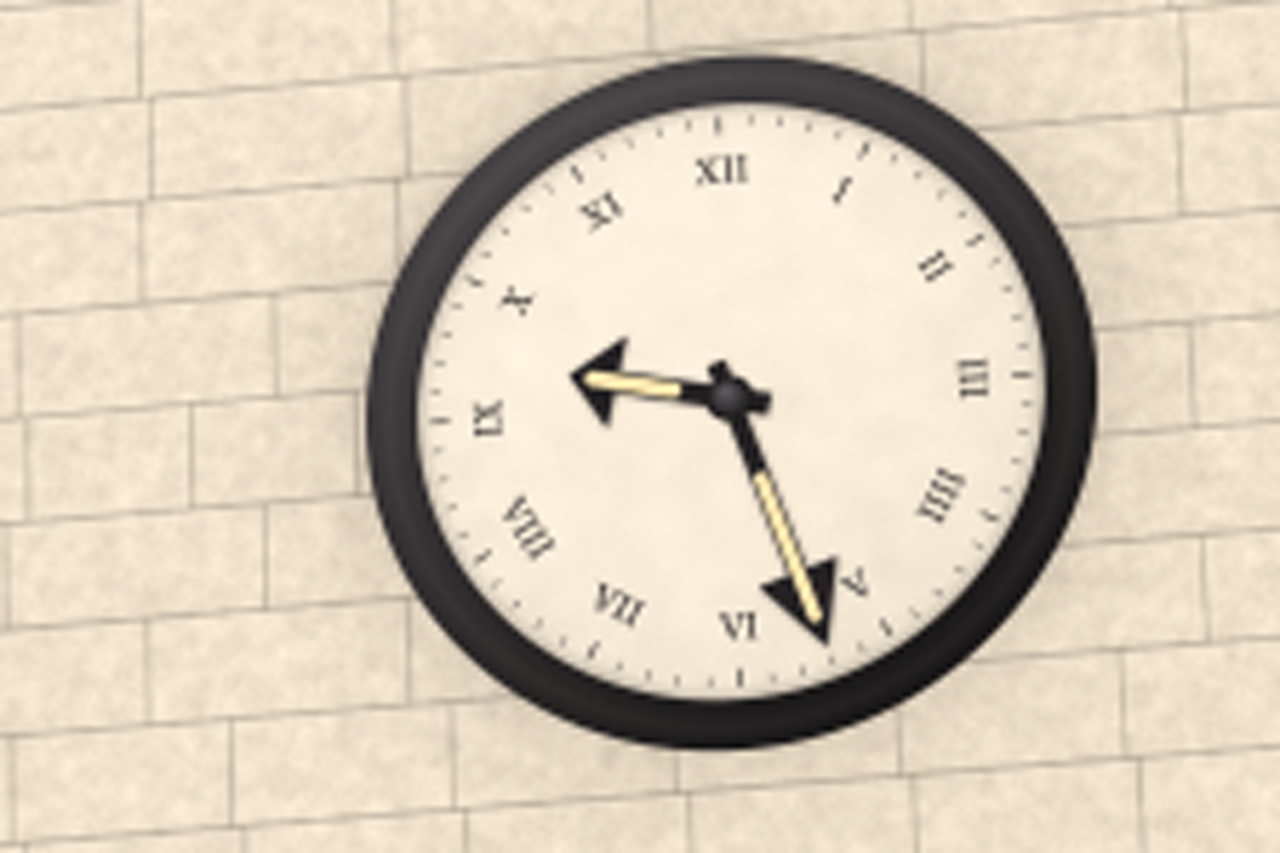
{"hour": 9, "minute": 27}
